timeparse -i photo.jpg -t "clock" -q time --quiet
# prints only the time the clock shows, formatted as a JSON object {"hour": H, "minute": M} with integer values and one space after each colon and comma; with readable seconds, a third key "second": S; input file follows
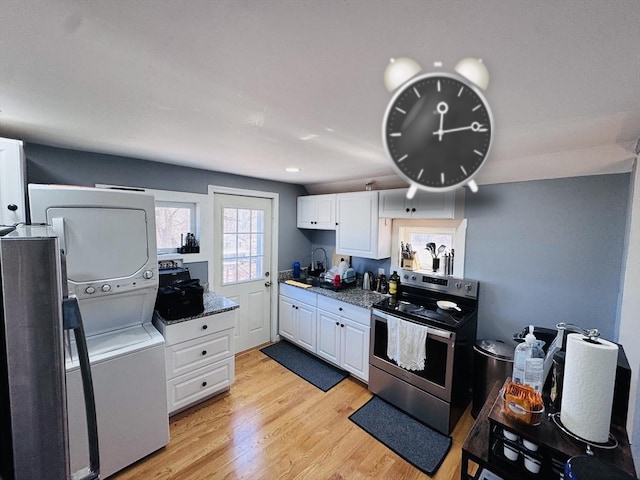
{"hour": 12, "minute": 14}
